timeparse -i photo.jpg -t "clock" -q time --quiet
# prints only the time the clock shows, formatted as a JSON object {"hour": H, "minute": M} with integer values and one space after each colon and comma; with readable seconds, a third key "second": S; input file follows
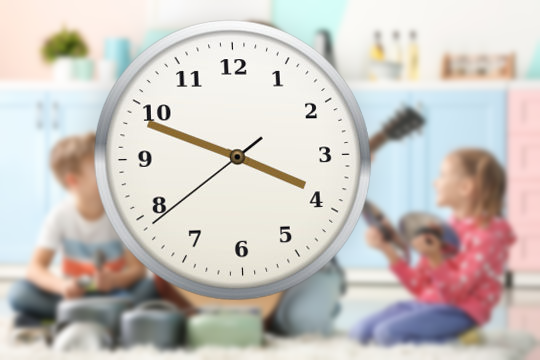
{"hour": 3, "minute": 48, "second": 39}
